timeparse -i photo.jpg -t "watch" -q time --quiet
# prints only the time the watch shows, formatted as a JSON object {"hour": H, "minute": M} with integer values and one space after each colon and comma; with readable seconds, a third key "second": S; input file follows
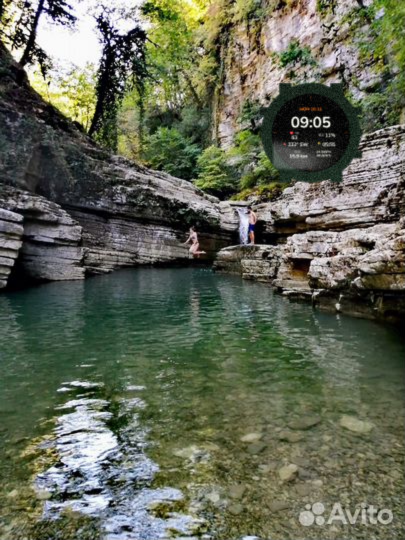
{"hour": 9, "minute": 5}
